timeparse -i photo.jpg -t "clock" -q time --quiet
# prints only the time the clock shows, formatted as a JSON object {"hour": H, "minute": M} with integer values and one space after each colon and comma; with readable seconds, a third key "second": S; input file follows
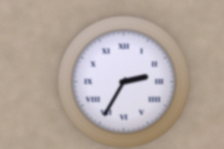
{"hour": 2, "minute": 35}
